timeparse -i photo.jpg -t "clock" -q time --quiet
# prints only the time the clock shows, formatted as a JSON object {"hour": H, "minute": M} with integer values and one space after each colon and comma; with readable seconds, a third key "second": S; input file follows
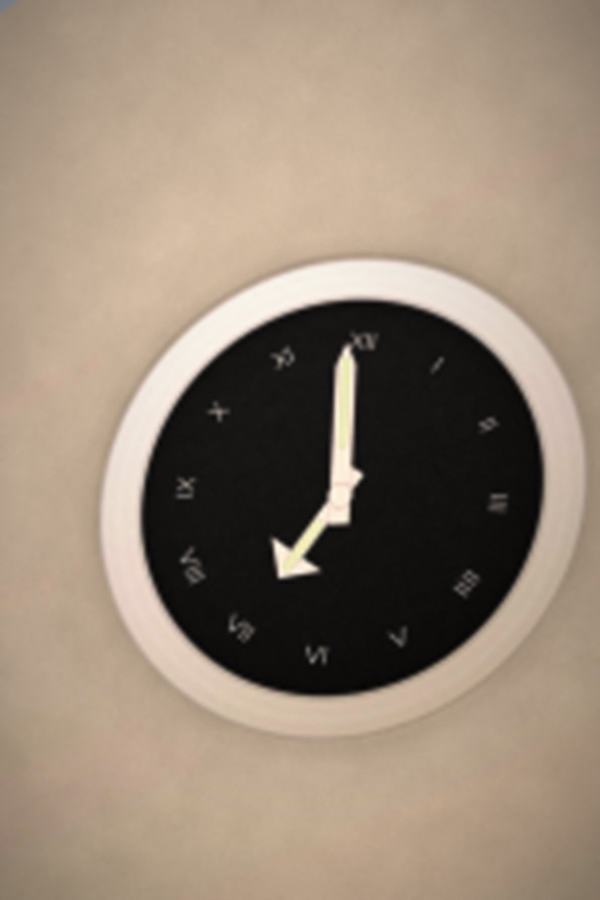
{"hour": 6, "minute": 59}
